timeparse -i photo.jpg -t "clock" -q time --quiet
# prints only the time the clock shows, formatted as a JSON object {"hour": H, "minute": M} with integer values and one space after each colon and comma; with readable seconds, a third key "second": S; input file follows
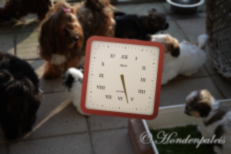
{"hour": 5, "minute": 27}
